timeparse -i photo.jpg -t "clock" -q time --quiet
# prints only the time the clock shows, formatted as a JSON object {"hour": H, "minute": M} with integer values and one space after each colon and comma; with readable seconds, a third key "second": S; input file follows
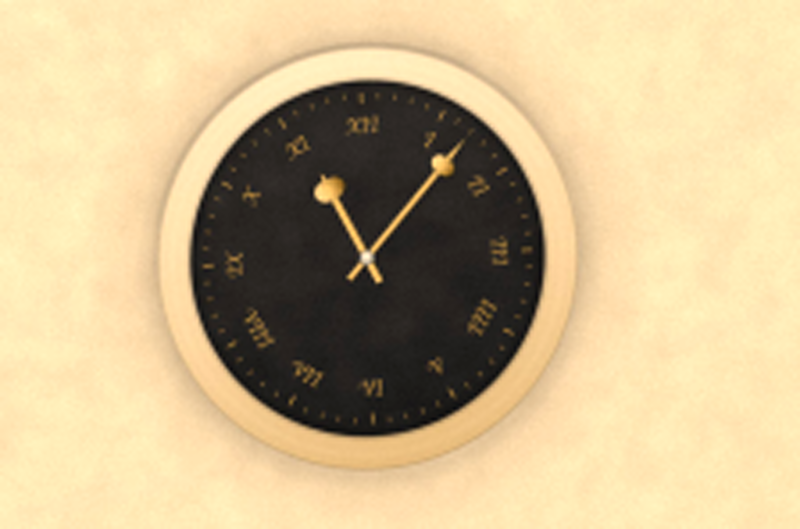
{"hour": 11, "minute": 7}
